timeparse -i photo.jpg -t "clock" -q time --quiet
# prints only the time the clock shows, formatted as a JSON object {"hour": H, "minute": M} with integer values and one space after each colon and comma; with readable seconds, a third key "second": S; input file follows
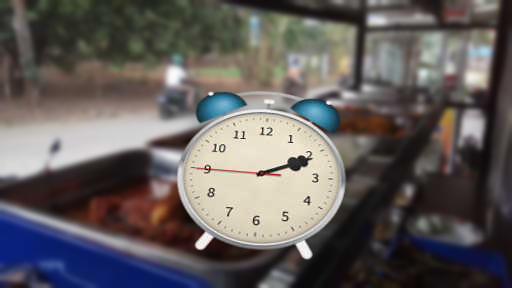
{"hour": 2, "minute": 10, "second": 45}
